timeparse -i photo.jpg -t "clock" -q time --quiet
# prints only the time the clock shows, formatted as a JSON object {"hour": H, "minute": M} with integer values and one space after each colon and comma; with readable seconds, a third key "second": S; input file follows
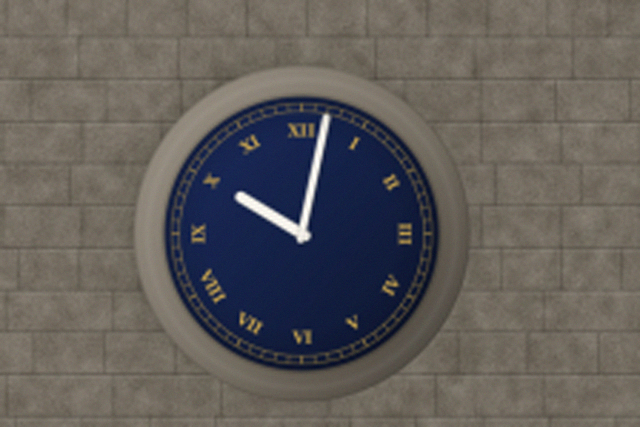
{"hour": 10, "minute": 2}
